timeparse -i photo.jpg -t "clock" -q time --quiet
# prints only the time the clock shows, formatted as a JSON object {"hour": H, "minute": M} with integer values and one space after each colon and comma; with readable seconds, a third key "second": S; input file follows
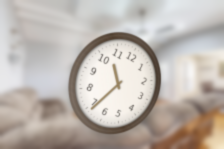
{"hour": 10, "minute": 34}
